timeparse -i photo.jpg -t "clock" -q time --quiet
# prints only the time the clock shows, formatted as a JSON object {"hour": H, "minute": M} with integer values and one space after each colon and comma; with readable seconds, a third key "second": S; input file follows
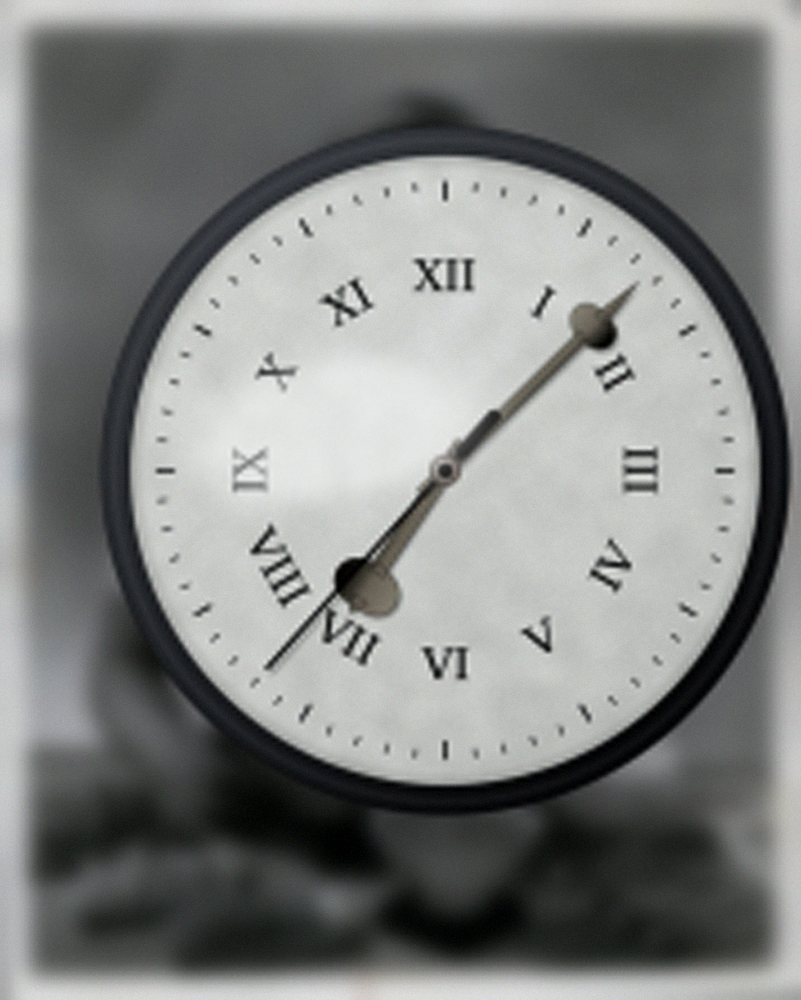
{"hour": 7, "minute": 7, "second": 37}
